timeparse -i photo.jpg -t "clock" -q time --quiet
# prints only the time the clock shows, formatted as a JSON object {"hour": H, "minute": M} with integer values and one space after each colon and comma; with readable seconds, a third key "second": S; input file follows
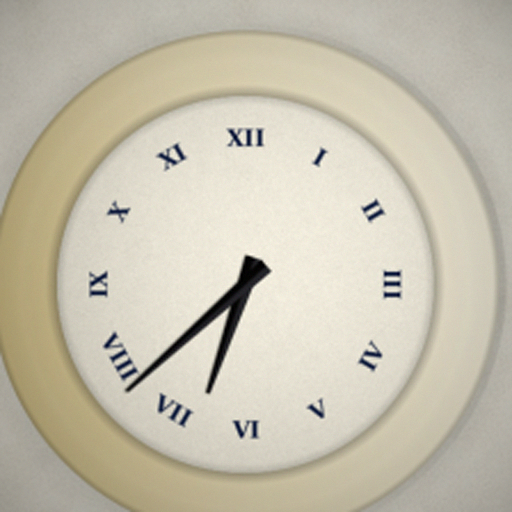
{"hour": 6, "minute": 38}
